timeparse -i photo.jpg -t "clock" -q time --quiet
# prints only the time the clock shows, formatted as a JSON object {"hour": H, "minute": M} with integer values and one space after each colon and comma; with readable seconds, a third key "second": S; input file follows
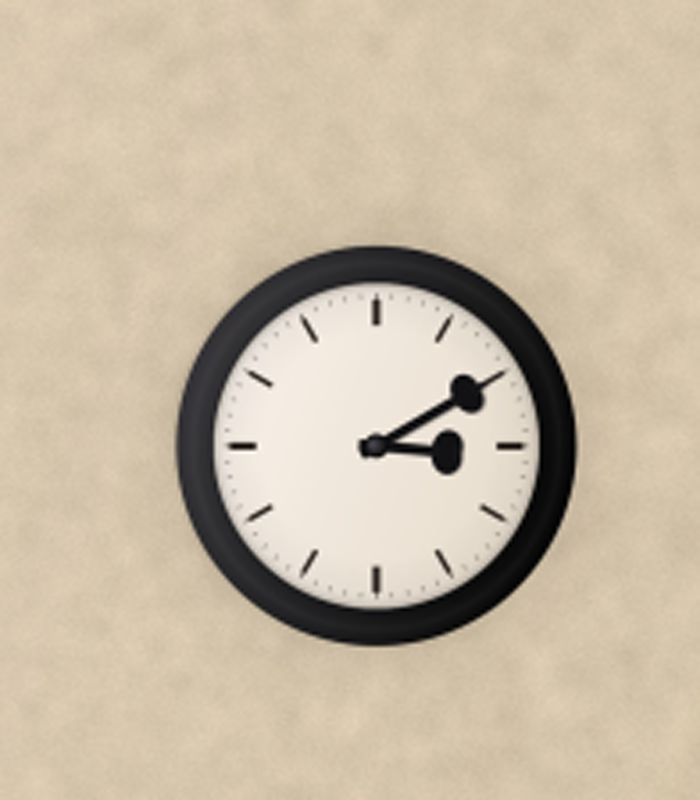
{"hour": 3, "minute": 10}
